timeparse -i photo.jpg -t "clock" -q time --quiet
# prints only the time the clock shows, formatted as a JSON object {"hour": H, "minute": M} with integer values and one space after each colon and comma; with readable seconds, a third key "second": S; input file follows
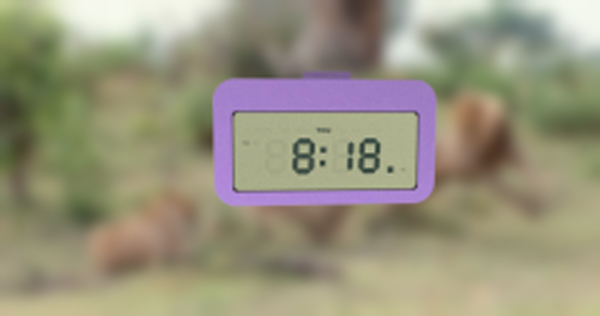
{"hour": 8, "minute": 18}
